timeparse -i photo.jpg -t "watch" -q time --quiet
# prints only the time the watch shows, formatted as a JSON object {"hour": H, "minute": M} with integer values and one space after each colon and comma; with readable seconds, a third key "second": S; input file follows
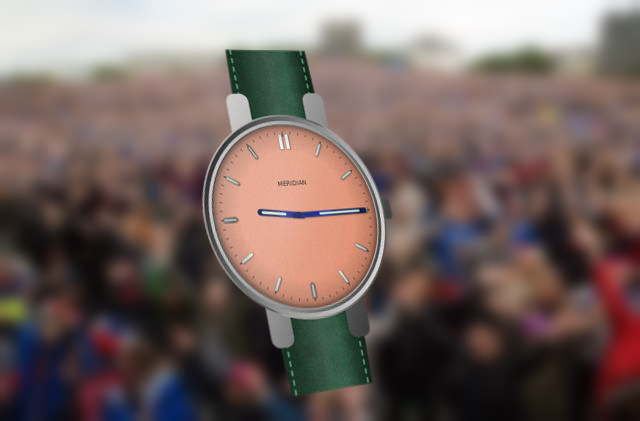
{"hour": 9, "minute": 15}
